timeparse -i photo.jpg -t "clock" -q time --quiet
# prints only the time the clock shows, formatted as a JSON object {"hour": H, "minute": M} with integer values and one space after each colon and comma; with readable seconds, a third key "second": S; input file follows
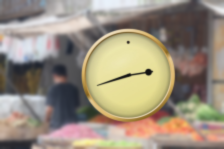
{"hour": 2, "minute": 42}
